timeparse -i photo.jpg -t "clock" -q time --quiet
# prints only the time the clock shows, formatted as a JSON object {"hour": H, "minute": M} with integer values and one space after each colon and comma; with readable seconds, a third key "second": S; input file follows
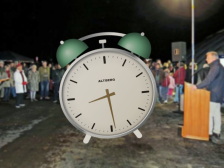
{"hour": 8, "minute": 29}
